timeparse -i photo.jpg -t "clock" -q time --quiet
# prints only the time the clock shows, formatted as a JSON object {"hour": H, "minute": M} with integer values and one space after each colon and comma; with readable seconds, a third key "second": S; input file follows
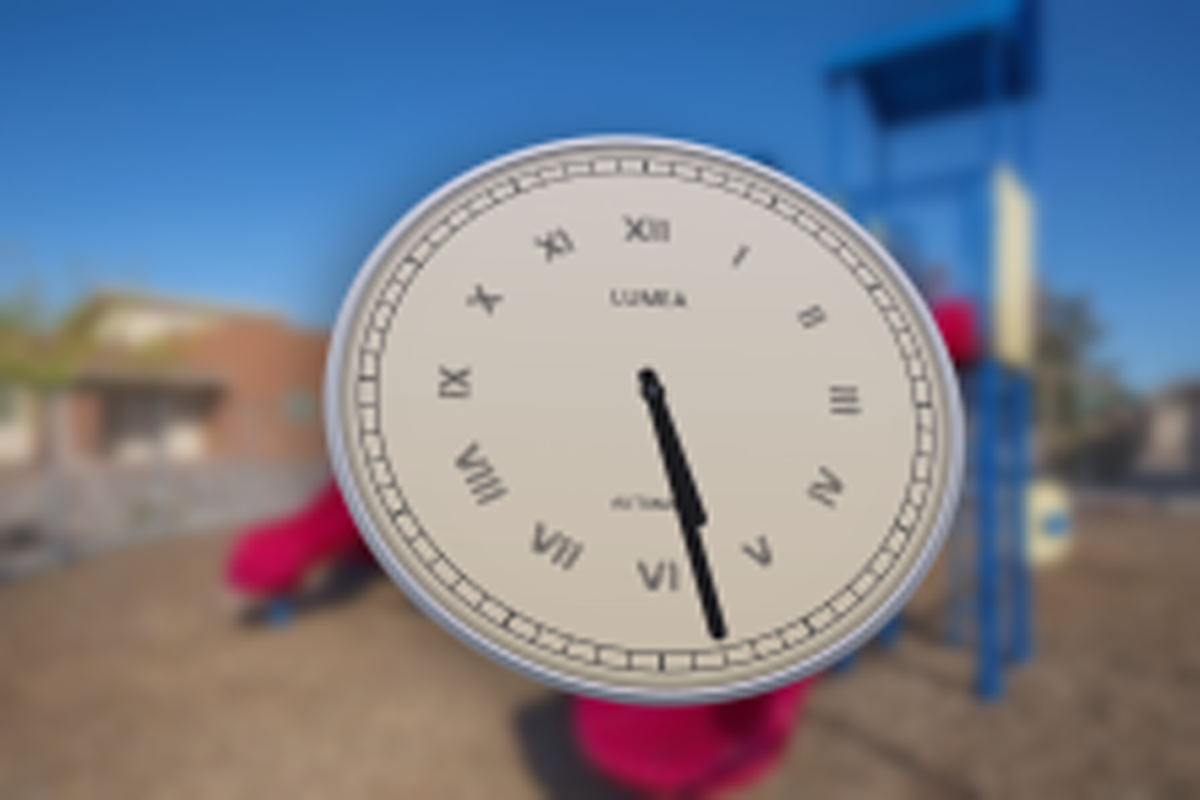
{"hour": 5, "minute": 28}
